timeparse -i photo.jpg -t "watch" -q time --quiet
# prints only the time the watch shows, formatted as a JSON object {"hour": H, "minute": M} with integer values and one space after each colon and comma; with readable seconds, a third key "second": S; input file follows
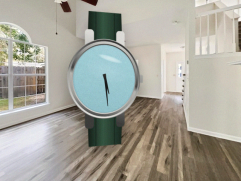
{"hour": 5, "minute": 29}
